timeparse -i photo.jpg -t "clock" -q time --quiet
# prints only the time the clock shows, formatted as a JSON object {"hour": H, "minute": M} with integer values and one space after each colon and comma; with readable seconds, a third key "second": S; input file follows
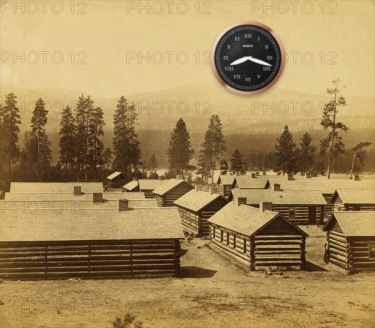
{"hour": 8, "minute": 18}
